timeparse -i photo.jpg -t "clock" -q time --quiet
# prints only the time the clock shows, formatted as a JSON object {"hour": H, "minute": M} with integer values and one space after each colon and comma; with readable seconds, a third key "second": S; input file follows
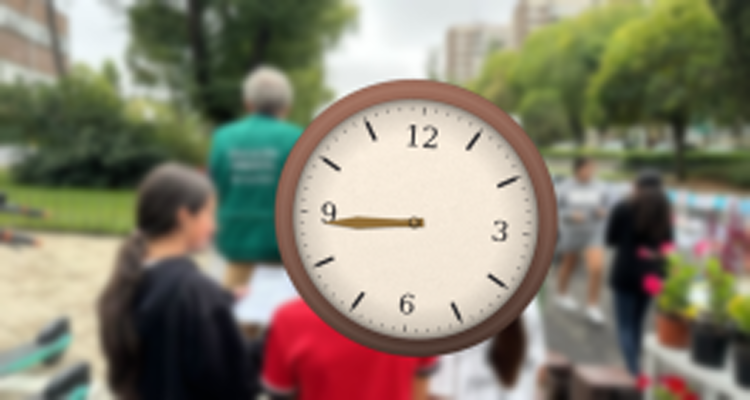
{"hour": 8, "minute": 44}
